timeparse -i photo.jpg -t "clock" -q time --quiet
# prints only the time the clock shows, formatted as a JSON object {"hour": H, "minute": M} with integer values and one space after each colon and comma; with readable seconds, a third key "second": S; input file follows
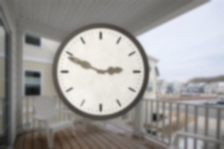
{"hour": 2, "minute": 49}
